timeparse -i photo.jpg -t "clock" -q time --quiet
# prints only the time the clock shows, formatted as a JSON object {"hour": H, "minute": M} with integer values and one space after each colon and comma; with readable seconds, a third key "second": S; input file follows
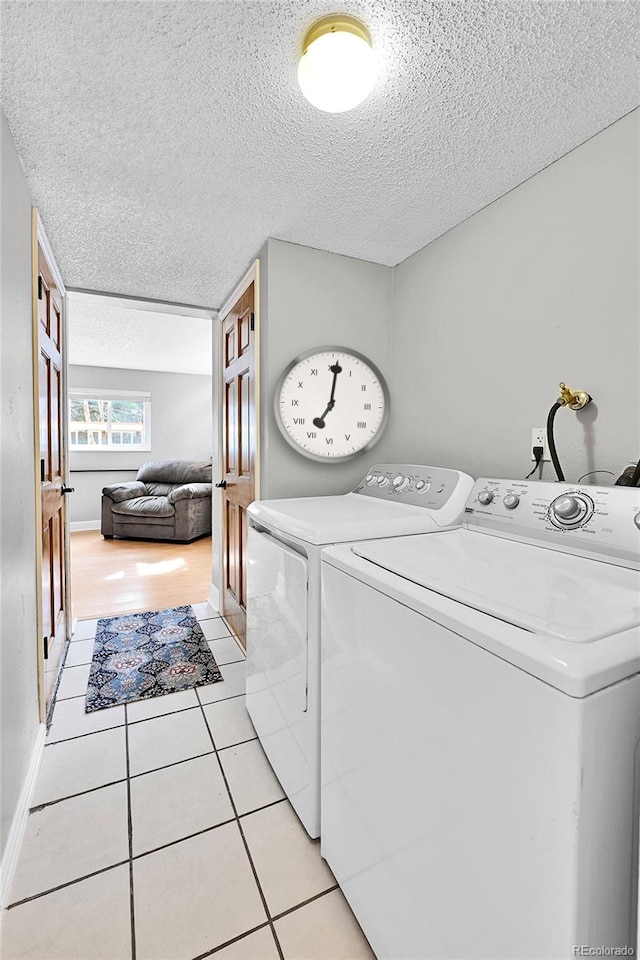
{"hour": 7, "minute": 1}
